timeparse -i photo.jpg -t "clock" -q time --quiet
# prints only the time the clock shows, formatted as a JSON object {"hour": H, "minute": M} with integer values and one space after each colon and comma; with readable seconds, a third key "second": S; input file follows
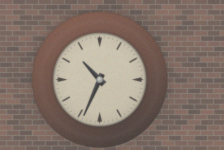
{"hour": 10, "minute": 34}
